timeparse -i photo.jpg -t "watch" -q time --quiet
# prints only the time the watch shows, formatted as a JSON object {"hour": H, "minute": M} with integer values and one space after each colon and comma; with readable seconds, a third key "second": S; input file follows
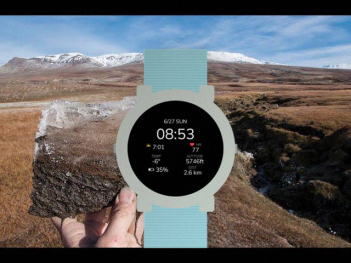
{"hour": 8, "minute": 53}
